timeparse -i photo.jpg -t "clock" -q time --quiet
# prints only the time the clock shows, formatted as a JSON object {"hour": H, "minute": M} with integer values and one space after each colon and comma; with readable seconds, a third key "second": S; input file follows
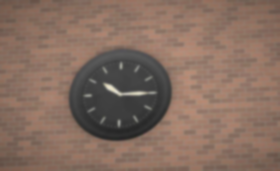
{"hour": 10, "minute": 15}
